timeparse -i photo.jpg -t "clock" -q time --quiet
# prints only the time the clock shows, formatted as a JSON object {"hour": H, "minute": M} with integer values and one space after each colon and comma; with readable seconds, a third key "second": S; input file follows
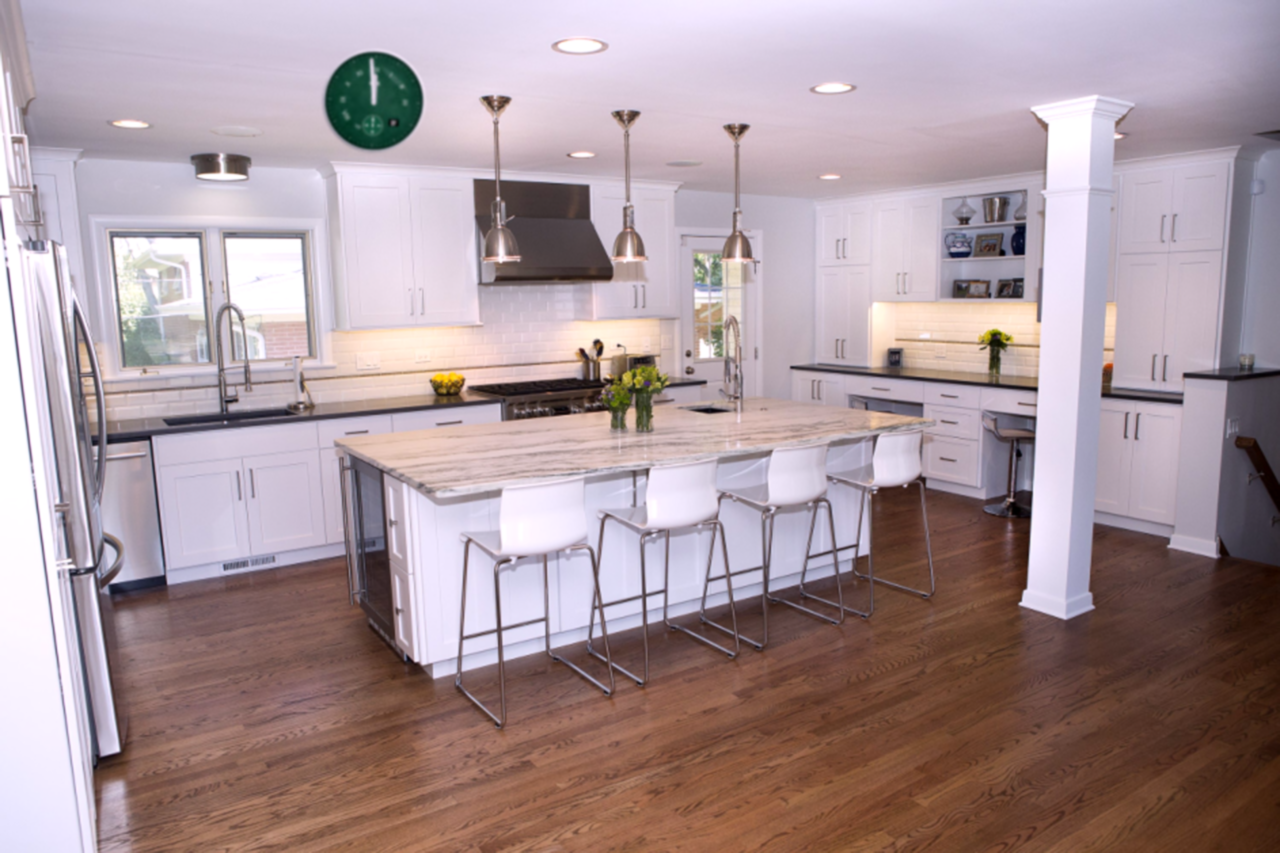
{"hour": 11, "minute": 59}
